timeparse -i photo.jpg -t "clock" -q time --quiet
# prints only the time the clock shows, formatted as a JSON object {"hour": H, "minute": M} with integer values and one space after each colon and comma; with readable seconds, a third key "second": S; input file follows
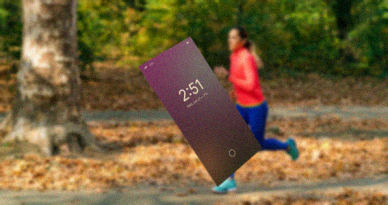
{"hour": 2, "minute": 51}
